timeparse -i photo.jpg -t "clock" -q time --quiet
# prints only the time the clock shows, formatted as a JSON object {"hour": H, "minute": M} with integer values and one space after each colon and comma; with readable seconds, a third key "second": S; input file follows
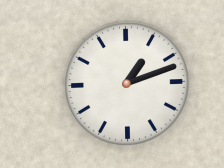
{"hour": 1, "minute": 12}
